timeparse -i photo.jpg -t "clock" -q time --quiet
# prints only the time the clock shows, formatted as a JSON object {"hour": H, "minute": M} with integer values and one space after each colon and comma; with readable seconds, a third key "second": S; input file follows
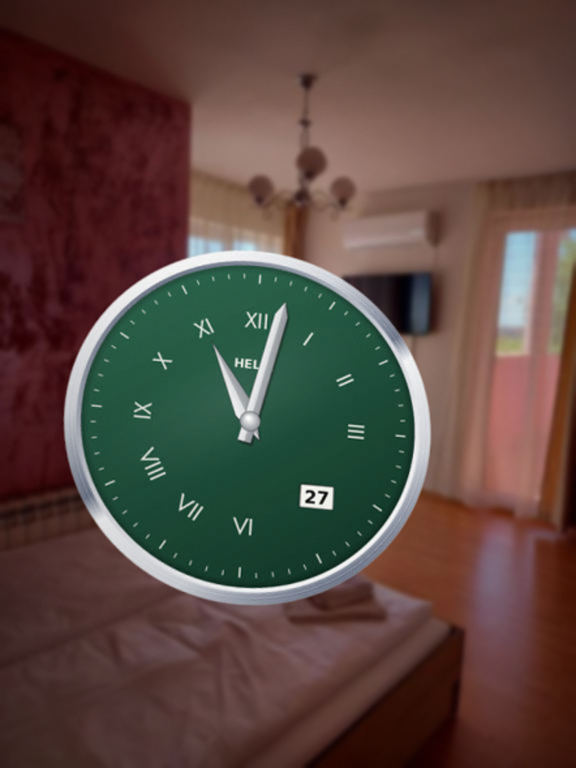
{"hour": 11, "minute": 2}
